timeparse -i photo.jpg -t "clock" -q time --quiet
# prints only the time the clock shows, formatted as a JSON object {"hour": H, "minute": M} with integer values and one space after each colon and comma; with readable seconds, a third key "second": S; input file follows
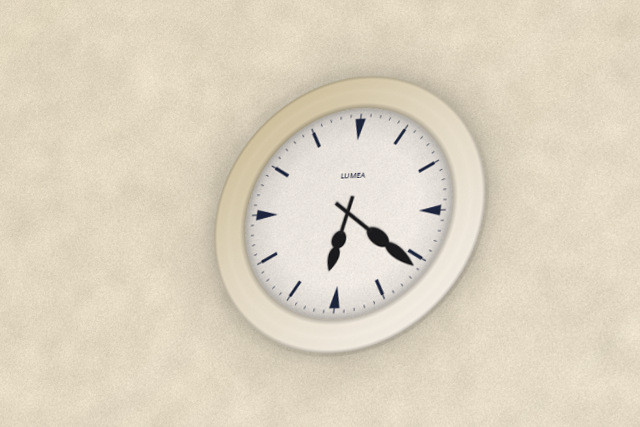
{"hour": 6, "minute": 21}
